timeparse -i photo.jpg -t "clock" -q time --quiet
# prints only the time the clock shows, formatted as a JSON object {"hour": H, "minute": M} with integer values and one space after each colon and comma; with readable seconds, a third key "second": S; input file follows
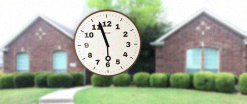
{"hour": 5, "minute": 57}
